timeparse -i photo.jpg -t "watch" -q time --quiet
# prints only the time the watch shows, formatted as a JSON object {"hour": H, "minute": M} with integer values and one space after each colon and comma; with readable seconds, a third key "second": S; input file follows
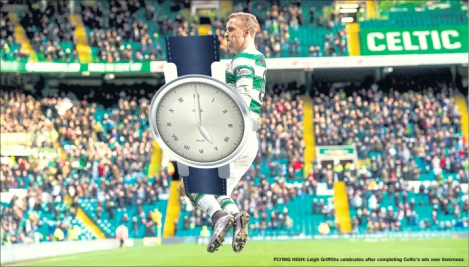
{"hour": 5, "minute": 0}
